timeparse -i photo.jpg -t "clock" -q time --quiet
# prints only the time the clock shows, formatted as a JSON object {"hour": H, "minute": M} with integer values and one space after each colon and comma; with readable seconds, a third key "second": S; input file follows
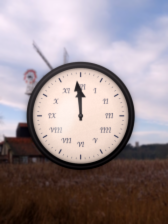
{"hour": 11, "minute": 59}
